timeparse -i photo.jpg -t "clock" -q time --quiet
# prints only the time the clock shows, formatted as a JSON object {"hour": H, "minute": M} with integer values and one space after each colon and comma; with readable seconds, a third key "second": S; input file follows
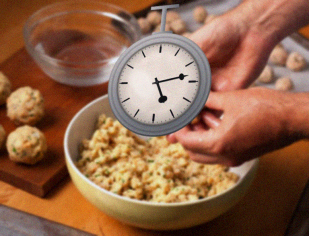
{"hour": 5, "minute": 13}
